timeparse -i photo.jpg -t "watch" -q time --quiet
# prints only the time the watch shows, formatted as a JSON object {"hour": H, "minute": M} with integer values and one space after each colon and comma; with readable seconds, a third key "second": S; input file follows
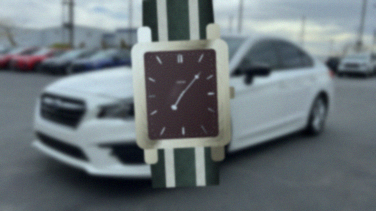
{"hour": 7, "minute": 7}
